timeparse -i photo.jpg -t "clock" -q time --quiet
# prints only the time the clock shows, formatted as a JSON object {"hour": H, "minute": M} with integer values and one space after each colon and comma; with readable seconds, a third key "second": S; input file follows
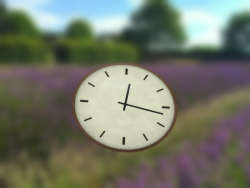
{"hour": 12, "minute": 17}
